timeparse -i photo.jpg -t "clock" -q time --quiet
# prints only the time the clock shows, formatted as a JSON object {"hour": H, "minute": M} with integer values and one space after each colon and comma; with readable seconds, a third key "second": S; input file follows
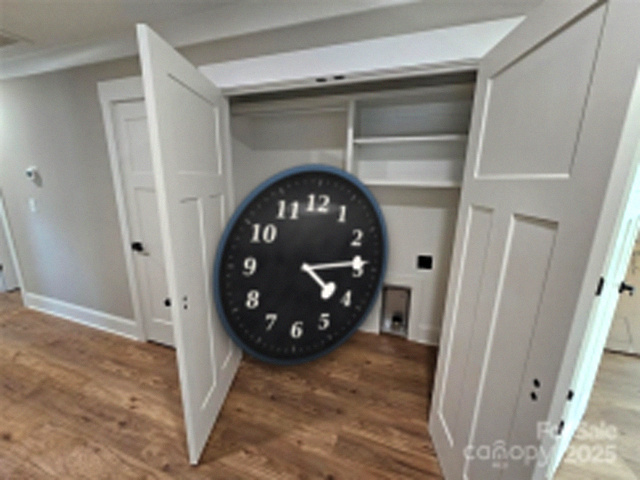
{"hour": 4, "minute": 14}
